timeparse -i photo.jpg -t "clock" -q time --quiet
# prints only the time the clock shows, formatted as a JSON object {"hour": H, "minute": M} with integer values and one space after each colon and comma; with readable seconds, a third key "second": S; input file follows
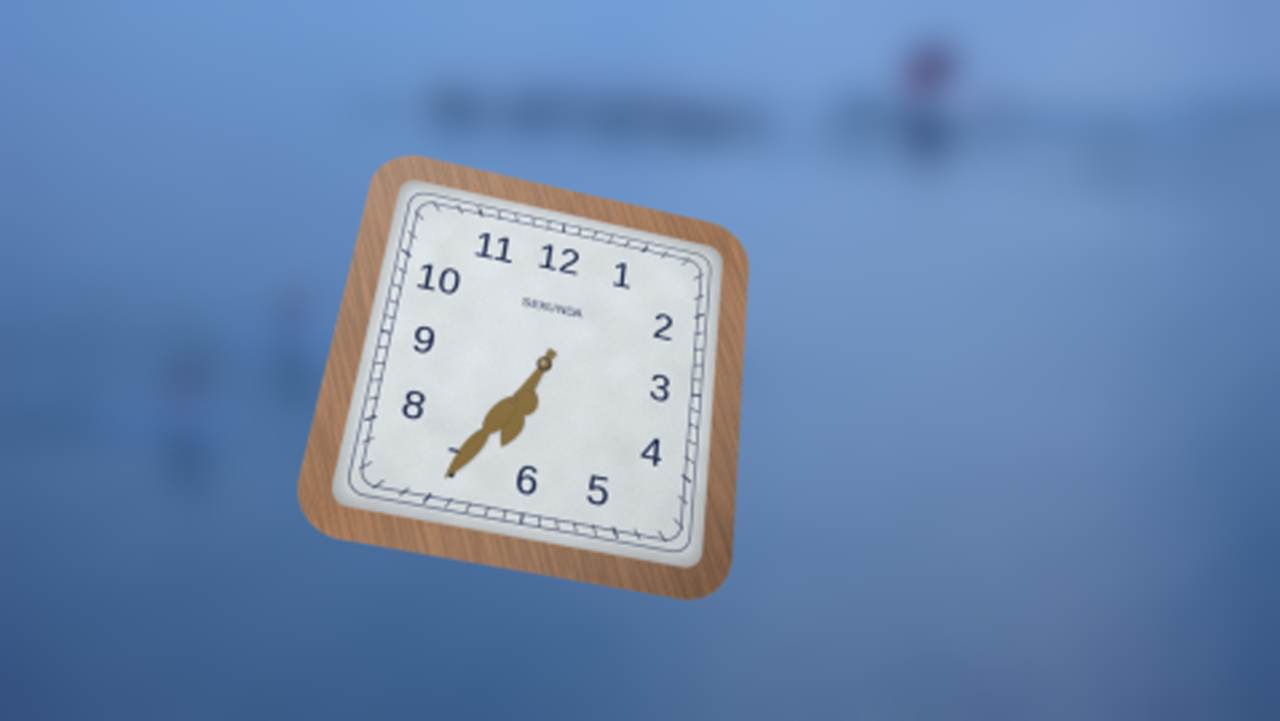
{"hour": 6, "minute": 35}
